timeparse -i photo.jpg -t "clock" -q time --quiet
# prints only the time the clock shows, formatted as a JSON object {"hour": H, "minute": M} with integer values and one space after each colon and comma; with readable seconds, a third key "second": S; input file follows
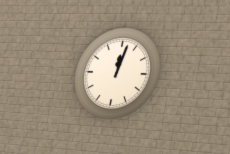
{"hour": 12, "minute": 2}
